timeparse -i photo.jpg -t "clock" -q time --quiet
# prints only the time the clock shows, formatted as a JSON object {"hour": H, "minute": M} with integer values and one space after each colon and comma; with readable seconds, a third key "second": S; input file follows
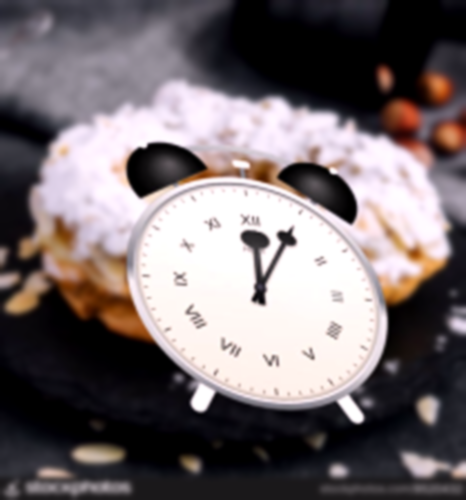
{"hour": 12, "minute": 5}
